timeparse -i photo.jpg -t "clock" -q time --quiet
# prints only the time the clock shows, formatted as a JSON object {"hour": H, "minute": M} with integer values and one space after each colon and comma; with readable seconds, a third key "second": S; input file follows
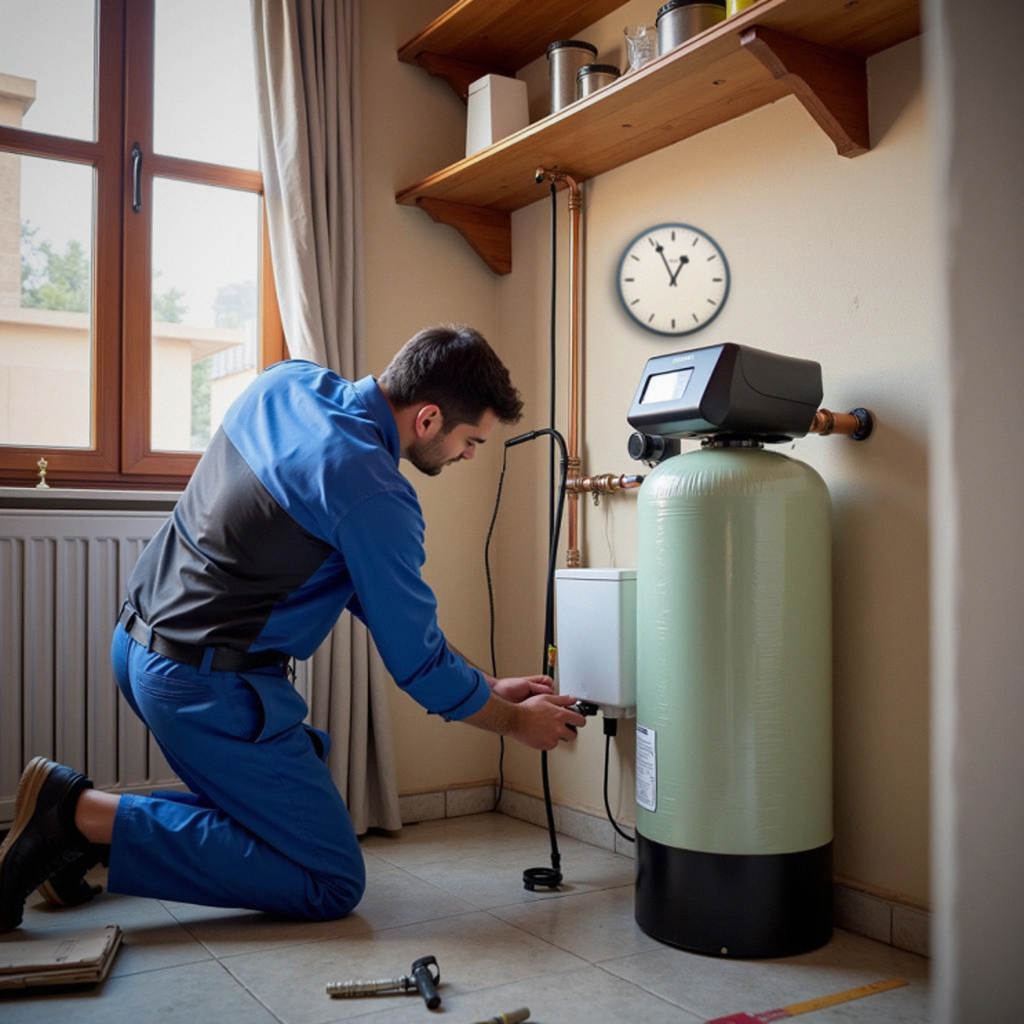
{"hour": 12, "minute": 56}
